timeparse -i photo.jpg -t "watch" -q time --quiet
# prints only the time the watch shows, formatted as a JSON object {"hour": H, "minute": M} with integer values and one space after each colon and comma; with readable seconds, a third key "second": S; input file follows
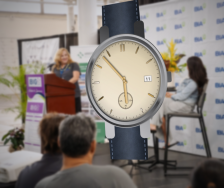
{"hour": 5, "minute": 53}
